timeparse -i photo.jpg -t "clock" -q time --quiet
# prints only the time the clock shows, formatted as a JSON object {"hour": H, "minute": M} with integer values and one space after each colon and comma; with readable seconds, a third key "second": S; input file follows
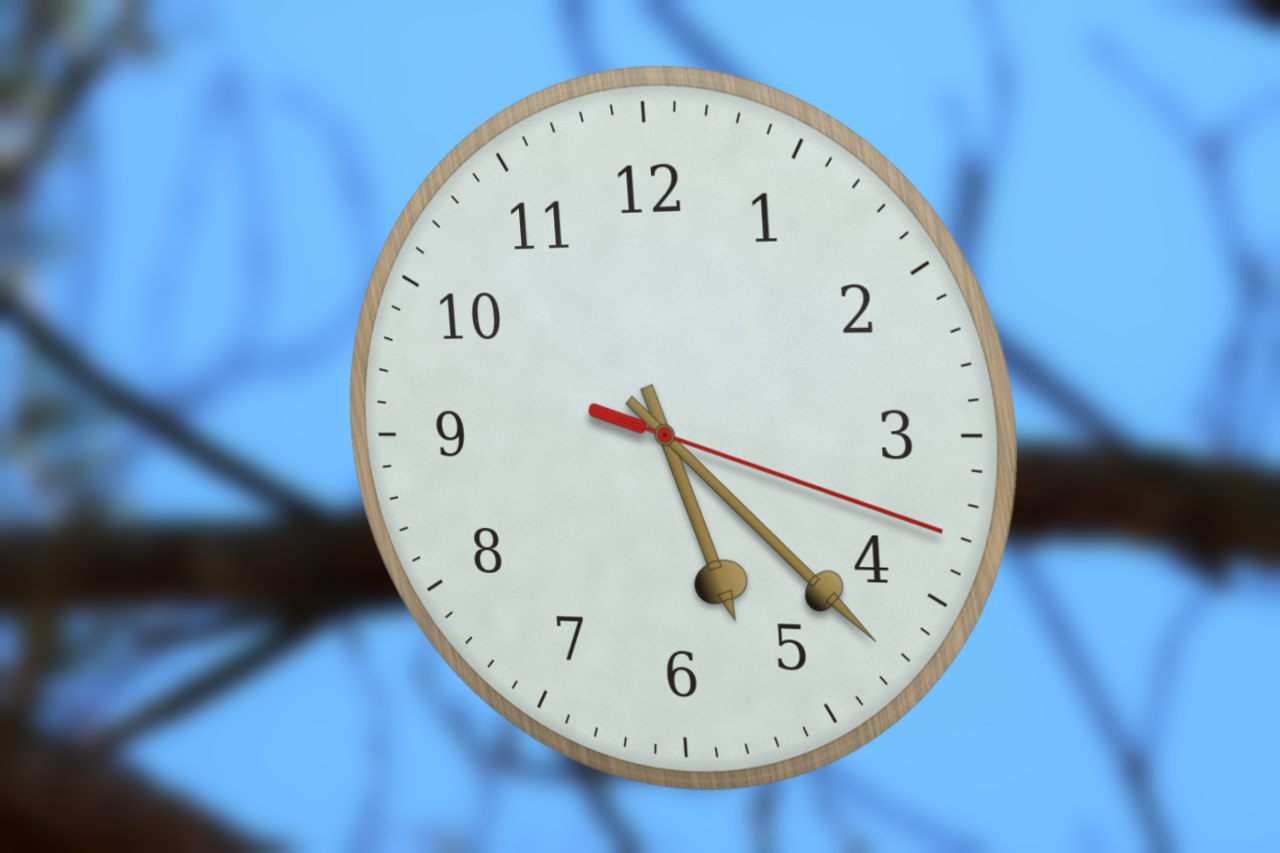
{"hour": 5, "minute": 22, "second": 18}
